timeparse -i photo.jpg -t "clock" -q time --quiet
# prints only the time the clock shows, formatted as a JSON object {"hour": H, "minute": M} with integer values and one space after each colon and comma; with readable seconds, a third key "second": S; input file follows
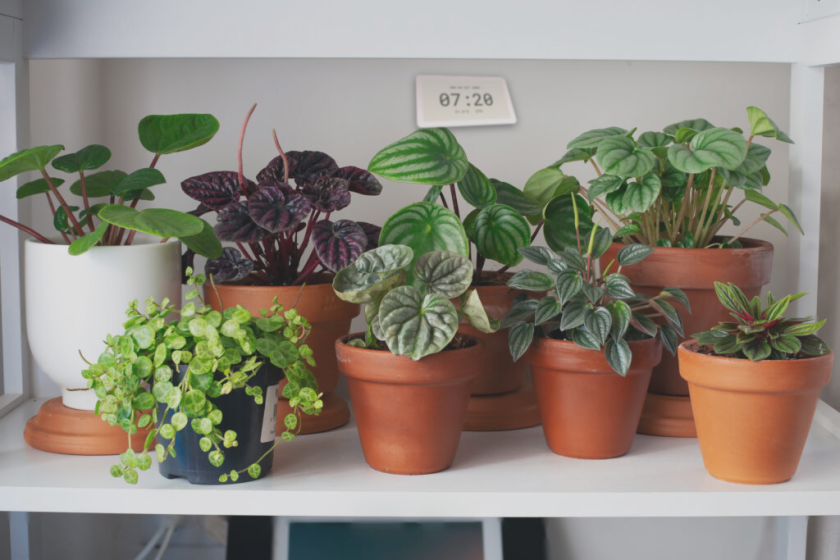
{"hour": 7, "minute": 20}
